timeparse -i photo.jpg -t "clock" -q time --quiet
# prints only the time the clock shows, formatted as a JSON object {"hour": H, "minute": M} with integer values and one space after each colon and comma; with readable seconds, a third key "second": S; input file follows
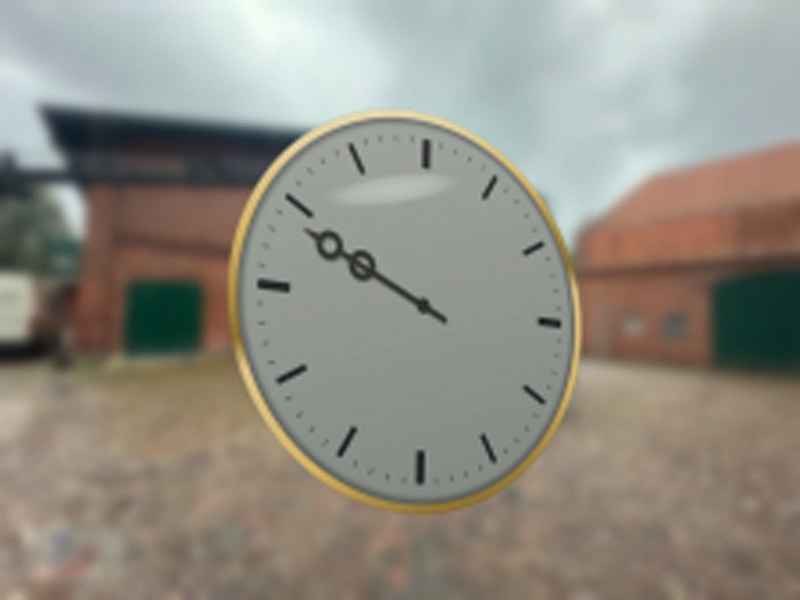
{"hour": 9, "minute": 49}
